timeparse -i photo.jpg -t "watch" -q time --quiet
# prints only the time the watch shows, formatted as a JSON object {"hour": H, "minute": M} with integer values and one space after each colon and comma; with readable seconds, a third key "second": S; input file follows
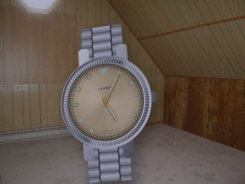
{"hour": 5, "minute": 5}
